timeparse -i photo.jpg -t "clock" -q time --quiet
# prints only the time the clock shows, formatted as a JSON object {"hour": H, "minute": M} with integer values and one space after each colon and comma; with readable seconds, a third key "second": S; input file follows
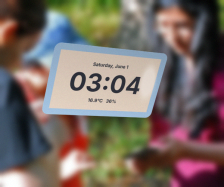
{"hour": 3, "minute": 4}
